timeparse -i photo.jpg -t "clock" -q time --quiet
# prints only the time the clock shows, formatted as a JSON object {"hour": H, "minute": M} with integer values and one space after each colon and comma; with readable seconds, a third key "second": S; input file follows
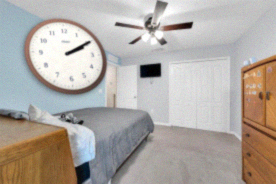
{"hour": 2, "minute": 10}
